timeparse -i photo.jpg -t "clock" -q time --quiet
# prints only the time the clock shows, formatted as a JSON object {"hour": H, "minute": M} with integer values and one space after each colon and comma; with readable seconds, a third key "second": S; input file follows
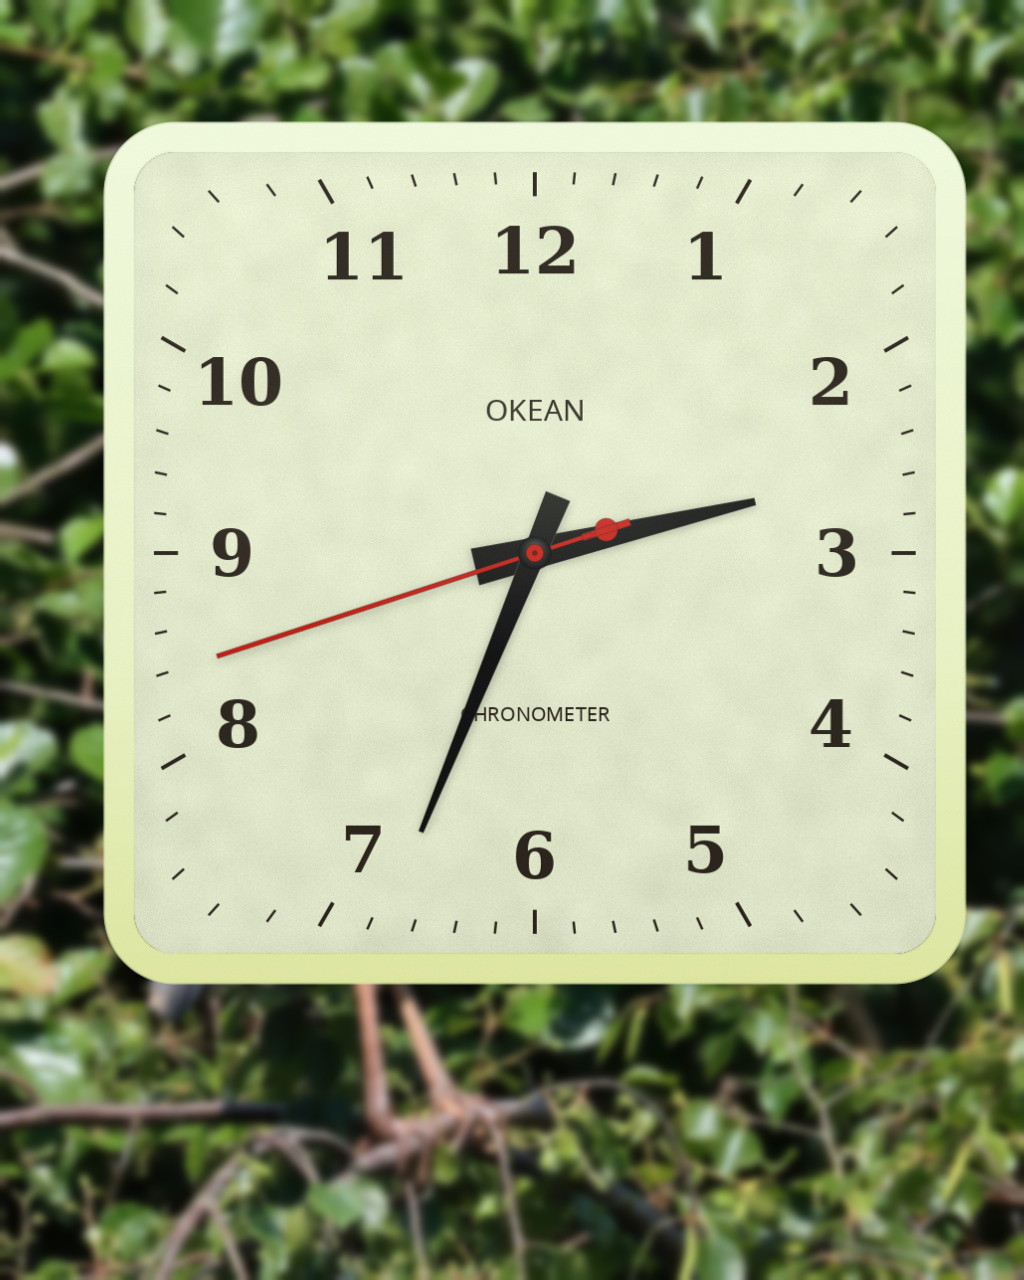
{"hour": 2, "minute": 33, "second": 42}
